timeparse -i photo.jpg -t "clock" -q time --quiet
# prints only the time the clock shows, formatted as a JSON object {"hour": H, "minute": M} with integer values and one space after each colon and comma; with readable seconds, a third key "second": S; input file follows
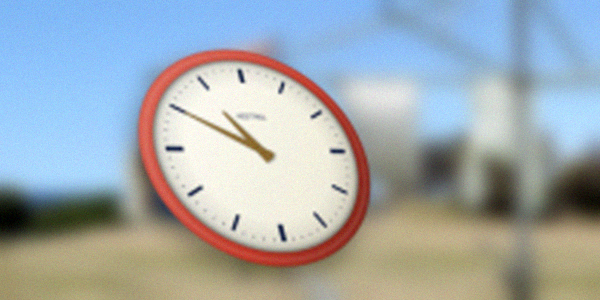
{"hour": 10, "minute": 50}
